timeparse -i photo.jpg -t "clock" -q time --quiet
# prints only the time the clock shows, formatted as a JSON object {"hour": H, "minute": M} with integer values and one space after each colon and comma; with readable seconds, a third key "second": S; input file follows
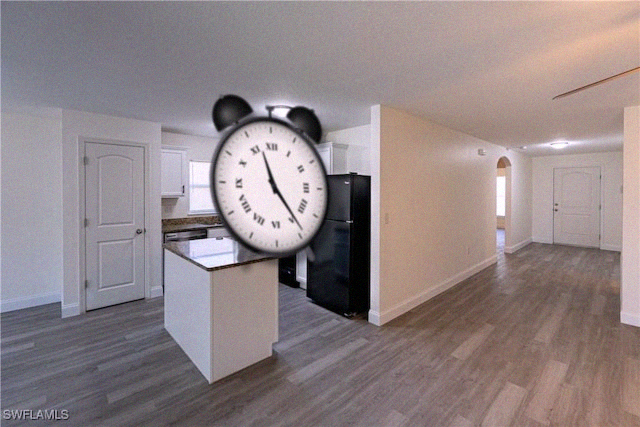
{"hour": 11, "minute": 24}
